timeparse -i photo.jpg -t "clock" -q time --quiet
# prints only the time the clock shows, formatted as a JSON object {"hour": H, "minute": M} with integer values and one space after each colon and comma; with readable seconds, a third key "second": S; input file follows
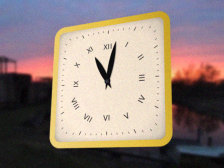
{"hour": 11, "minute": 2}
